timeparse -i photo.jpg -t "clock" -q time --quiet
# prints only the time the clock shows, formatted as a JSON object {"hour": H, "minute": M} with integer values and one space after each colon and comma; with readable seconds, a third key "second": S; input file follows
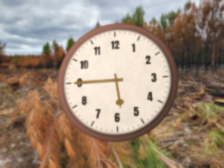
{"hour": 5, "minute": 45}
